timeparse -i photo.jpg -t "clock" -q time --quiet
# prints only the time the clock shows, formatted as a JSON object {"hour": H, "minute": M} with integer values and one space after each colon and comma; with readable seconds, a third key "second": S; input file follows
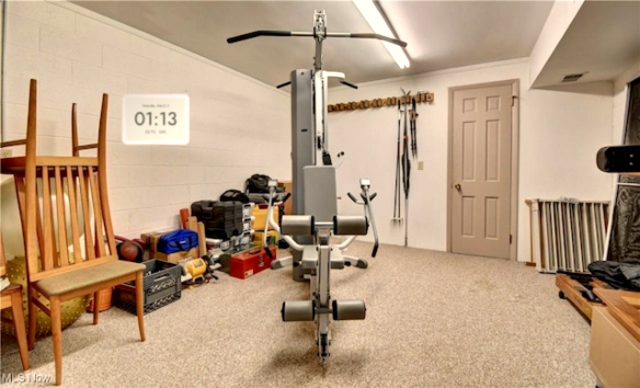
{"hour": 1, "minute": 13}
